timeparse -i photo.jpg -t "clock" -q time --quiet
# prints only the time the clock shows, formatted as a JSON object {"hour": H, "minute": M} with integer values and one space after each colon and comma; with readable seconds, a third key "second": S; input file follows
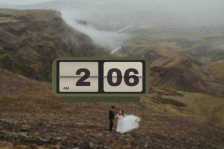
{"hour": 2, "minute": 6}
